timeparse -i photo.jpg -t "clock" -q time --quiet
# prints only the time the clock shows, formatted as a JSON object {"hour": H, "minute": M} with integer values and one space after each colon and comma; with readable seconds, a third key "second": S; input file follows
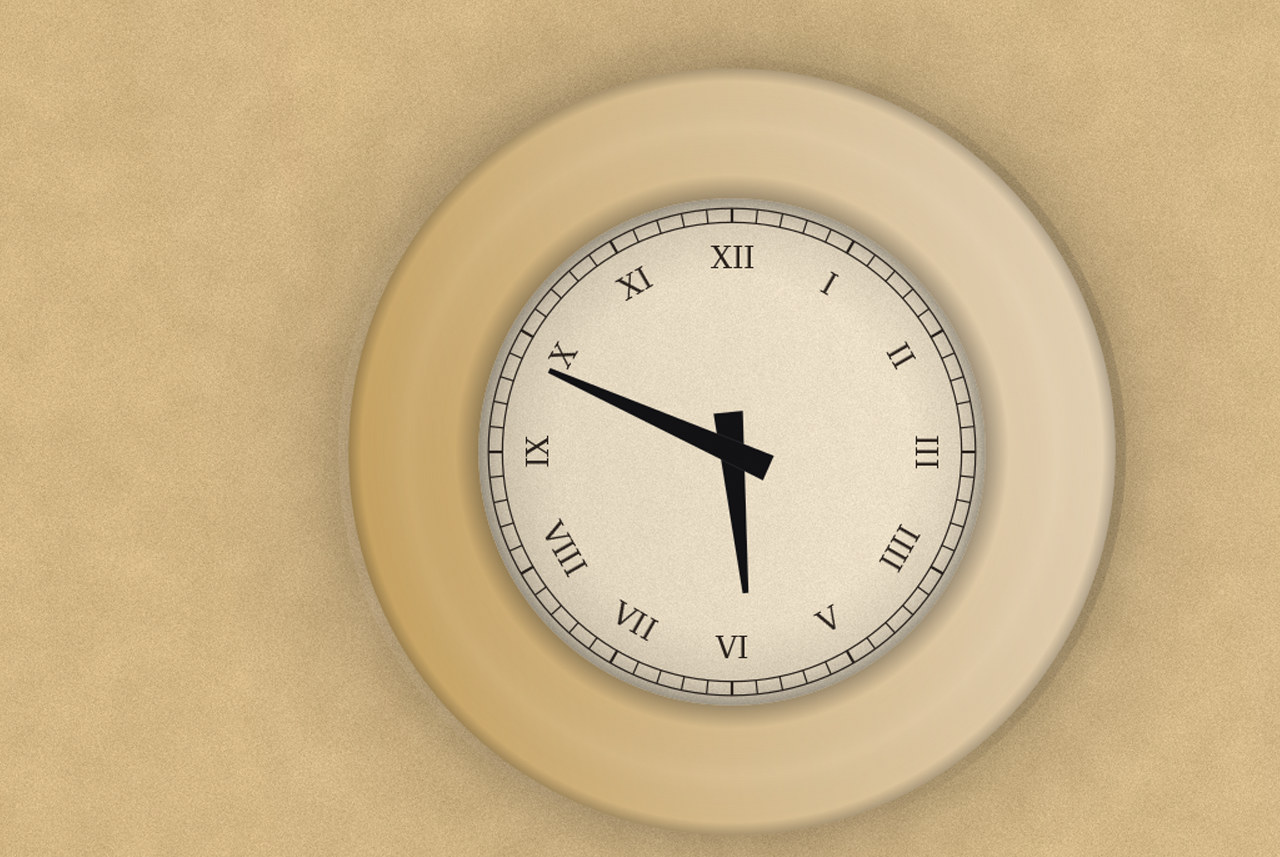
{"hour": 5, "minute": 49}
